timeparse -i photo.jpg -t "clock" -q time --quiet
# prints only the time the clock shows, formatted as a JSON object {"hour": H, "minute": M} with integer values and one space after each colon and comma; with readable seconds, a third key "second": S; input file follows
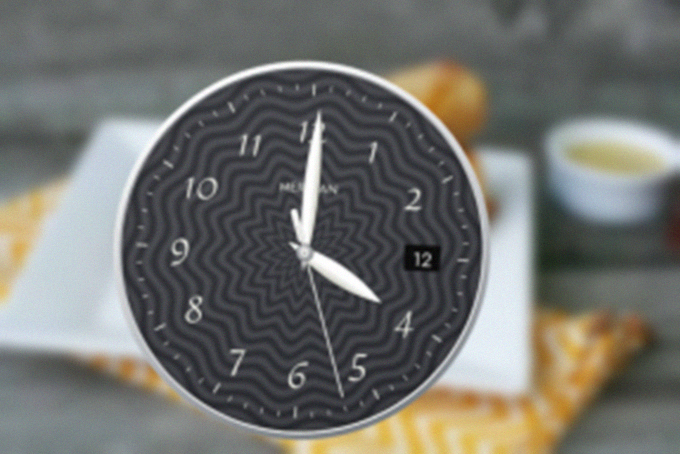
{"hour": 4, "minute": 0, "second": 27}
